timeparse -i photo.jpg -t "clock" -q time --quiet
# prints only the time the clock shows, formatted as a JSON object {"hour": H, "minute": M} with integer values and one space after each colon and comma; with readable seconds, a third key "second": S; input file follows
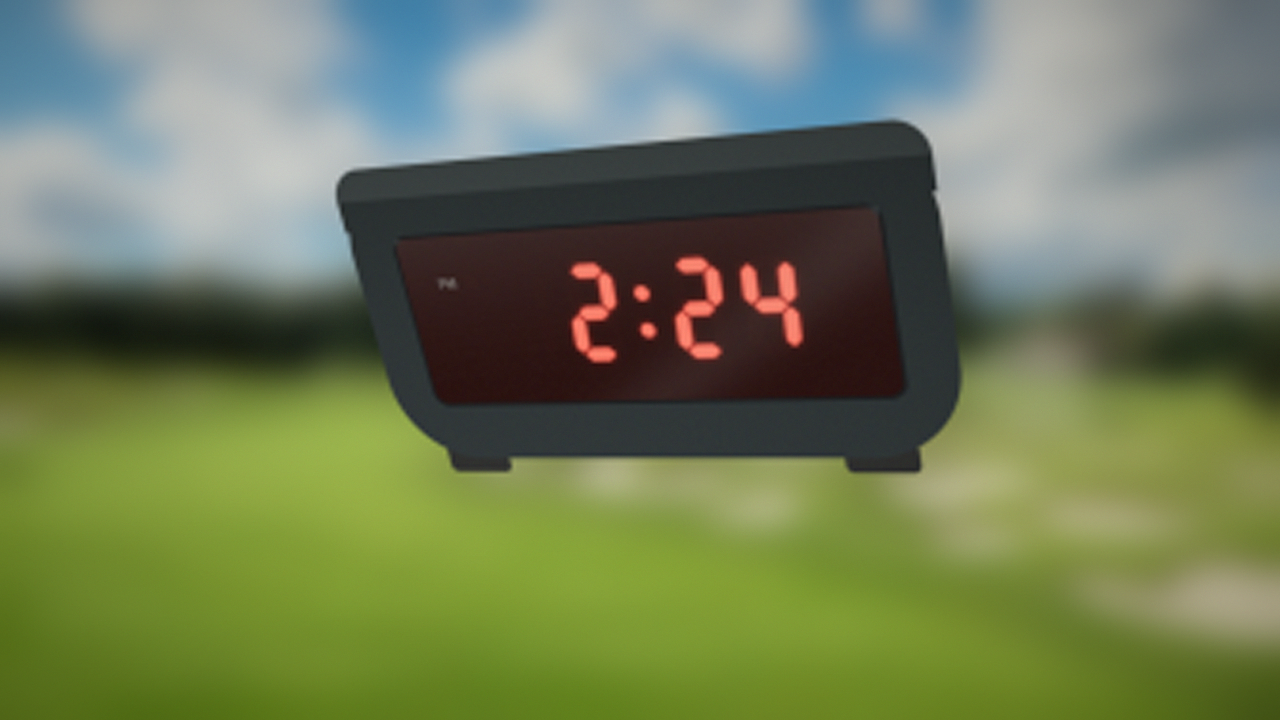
{"hour": 2, "minute": 24}
